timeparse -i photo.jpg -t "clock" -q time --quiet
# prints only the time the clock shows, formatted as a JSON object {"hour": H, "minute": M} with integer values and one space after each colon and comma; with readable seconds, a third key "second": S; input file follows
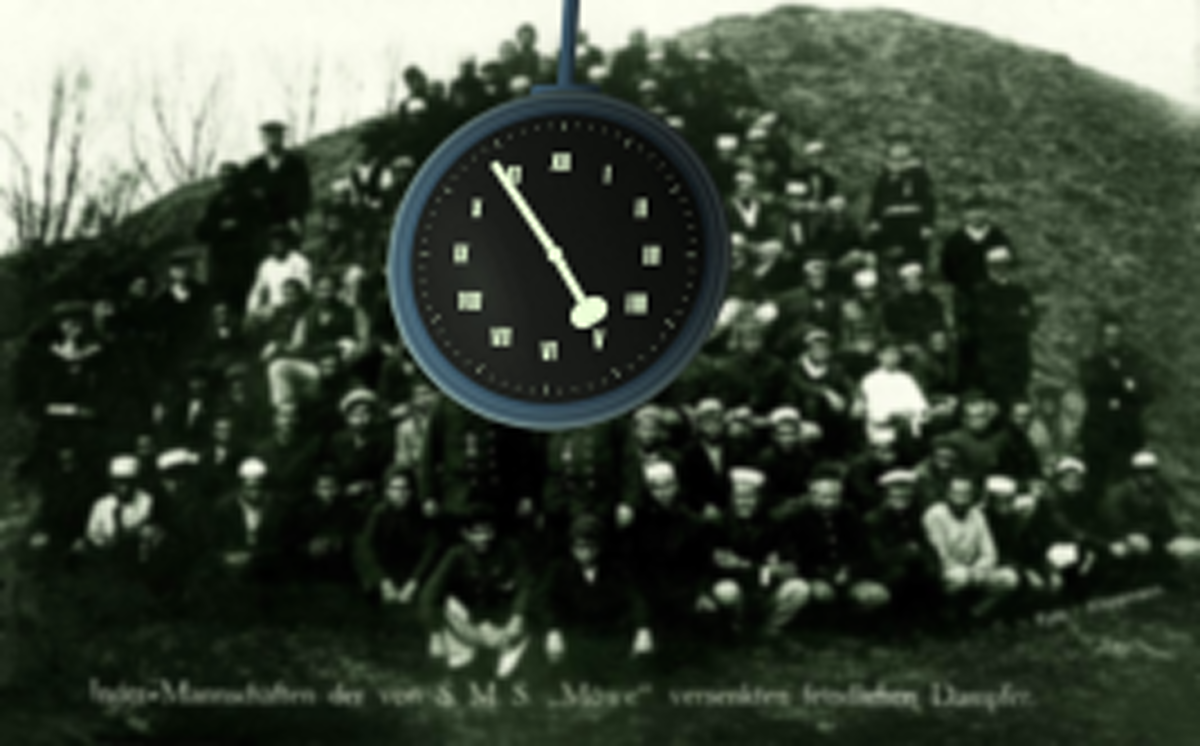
{"hour": 4, "minute": 54}
